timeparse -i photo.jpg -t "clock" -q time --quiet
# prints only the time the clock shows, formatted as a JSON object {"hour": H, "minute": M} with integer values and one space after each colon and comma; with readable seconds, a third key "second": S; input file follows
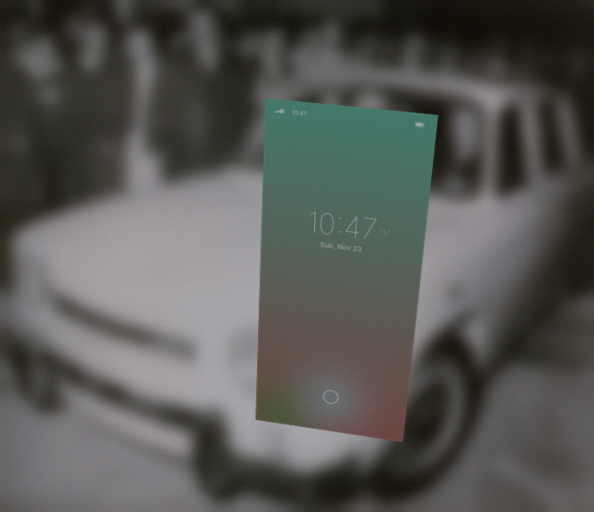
{"hour": 10, "minute": 47}
